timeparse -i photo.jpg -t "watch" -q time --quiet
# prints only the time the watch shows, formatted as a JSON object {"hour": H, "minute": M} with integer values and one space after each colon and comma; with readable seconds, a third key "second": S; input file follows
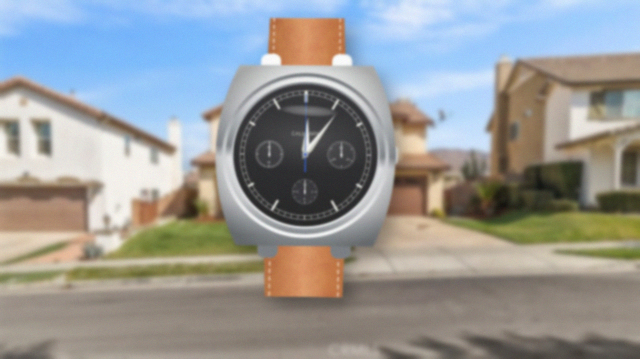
{"hour": 12, "minute": 6}
